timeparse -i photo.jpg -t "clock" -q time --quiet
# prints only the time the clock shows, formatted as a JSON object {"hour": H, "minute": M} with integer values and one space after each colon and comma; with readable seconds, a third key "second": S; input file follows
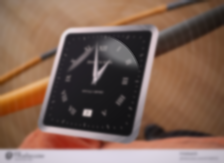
{"hour": 12, "minute": 58}
